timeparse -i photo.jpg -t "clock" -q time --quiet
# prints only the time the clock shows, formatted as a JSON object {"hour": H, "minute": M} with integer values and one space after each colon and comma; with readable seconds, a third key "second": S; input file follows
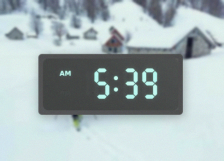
{"hour": 5, "minute": 39}
